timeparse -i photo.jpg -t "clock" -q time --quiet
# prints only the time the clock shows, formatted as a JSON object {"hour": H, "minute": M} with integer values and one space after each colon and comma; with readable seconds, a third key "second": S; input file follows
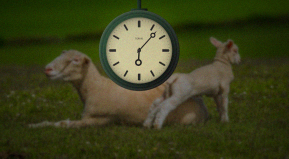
{"hour": 6, "minute": 7}
